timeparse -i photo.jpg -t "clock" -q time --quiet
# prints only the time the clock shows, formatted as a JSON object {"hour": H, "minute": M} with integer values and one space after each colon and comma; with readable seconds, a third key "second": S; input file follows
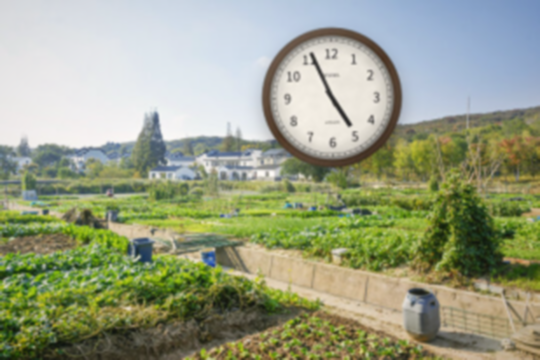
{"hour": 4, "minute": 56}
